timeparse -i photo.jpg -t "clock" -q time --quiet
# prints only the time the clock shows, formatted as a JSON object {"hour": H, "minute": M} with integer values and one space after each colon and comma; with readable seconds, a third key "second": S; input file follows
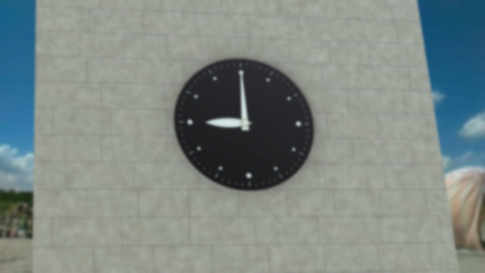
{"hour": 9, "minute": 0}
